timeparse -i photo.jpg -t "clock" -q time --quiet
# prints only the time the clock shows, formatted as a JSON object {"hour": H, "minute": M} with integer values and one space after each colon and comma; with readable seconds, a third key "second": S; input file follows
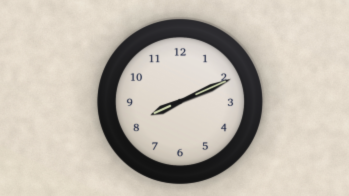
{"hour": 8, "minute": 11}
